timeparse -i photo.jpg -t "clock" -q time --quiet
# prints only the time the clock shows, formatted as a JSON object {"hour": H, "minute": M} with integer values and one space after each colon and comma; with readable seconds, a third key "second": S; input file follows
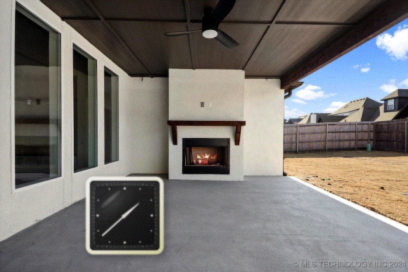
{"hour": 1, "minute": 38}
